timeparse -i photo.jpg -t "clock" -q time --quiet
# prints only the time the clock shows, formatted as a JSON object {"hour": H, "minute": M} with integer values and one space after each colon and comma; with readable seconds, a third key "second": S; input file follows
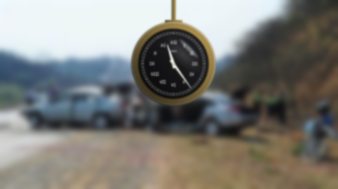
{"hour": 11, "minute": 24}
